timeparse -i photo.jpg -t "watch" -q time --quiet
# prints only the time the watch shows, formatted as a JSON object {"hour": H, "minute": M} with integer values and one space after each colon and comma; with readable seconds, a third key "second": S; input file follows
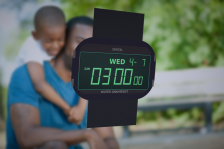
{"hour": 3, "minute": 0, "second": 0}
